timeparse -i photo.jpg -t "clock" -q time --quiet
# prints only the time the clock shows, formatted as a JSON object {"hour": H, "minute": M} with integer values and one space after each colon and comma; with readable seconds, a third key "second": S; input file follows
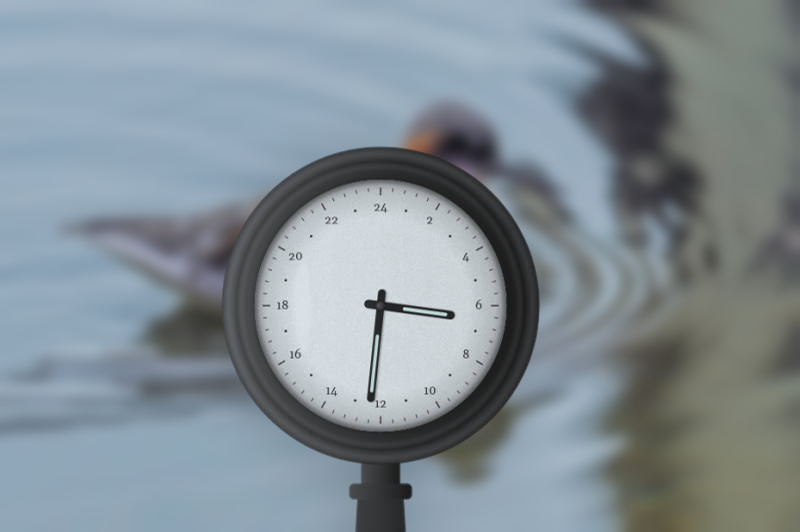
{"hour": 6, "minute": 31}
